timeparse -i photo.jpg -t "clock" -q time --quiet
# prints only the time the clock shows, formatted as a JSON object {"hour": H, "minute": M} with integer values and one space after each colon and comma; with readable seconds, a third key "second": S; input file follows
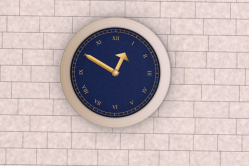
{"hour": 12, "minute": 50}
